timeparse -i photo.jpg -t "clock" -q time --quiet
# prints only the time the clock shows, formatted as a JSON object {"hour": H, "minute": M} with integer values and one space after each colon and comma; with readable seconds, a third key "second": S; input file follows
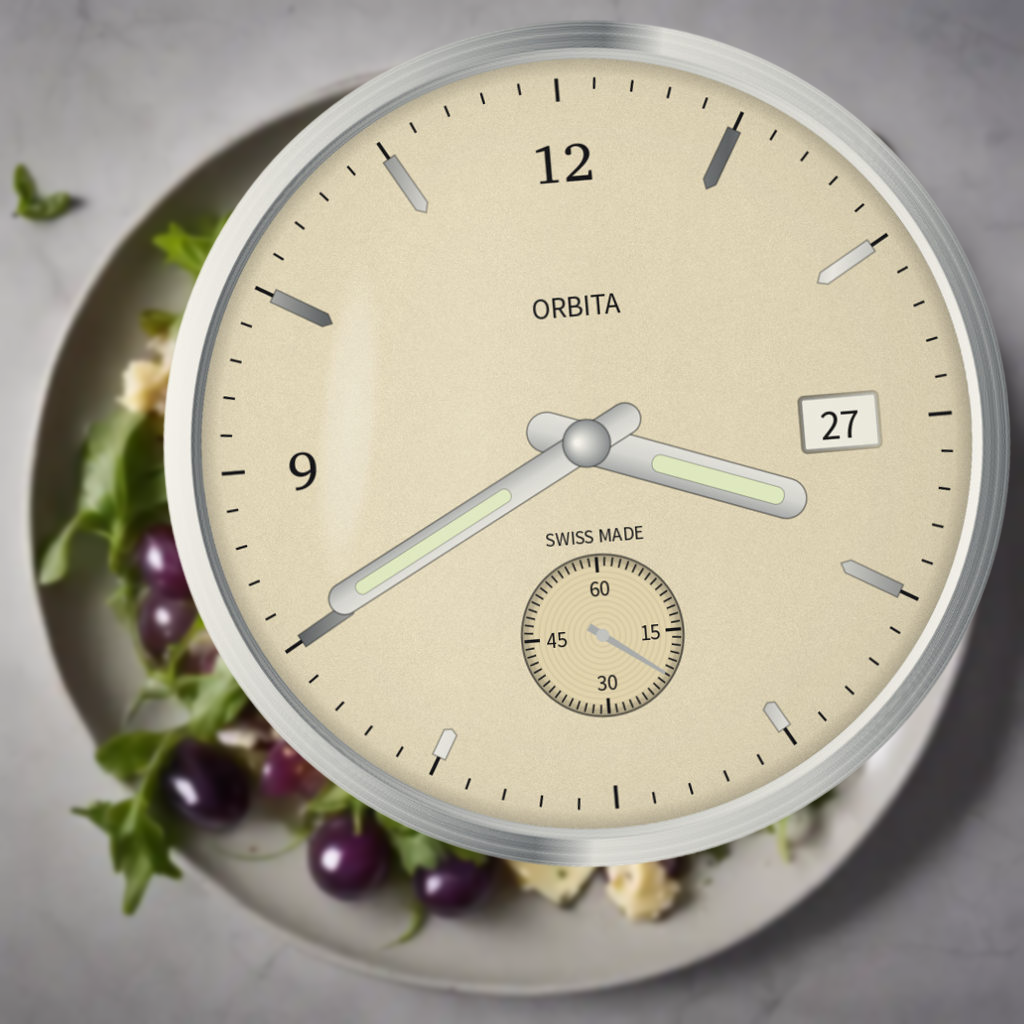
{"hour": 3, "minute": 40, "second": 21}
